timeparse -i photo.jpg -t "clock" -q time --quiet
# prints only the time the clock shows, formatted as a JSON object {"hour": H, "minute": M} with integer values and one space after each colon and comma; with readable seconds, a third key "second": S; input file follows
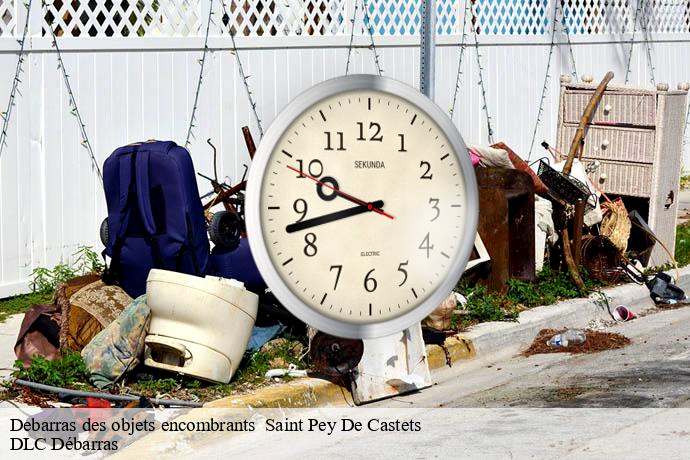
{"hour": 9, "minute": 42, "second": 49}
